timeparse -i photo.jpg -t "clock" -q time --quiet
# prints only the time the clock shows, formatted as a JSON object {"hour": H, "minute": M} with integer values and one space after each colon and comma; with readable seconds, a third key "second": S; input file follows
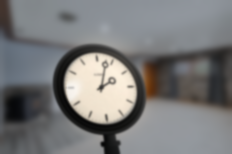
{"hour": 2, "minute": 3}
